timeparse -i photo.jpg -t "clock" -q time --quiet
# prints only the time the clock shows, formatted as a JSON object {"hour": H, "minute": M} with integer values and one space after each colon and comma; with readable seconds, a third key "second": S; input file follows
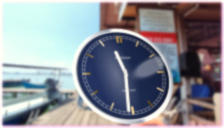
{"hour": 11, "minute": 31}
